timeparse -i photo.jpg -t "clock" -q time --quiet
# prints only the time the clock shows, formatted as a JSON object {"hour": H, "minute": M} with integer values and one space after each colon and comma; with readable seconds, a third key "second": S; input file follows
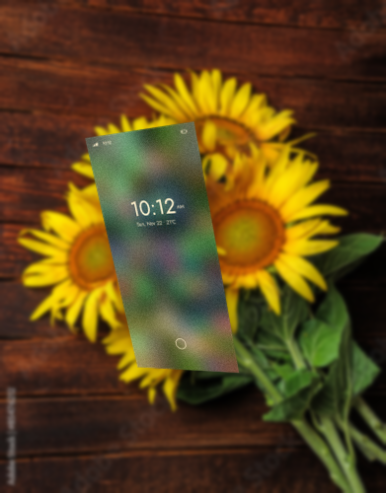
{"hour": 10, "minute": 12}
